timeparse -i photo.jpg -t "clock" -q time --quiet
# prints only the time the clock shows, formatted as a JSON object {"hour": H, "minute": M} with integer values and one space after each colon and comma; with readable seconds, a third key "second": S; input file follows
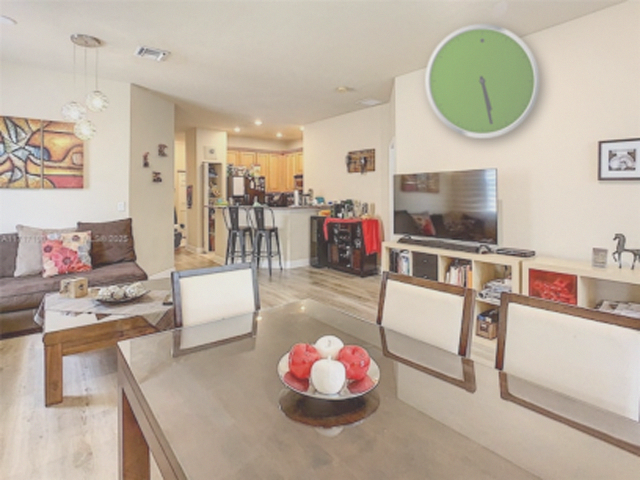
{"hour": 5, "minute": 28}
